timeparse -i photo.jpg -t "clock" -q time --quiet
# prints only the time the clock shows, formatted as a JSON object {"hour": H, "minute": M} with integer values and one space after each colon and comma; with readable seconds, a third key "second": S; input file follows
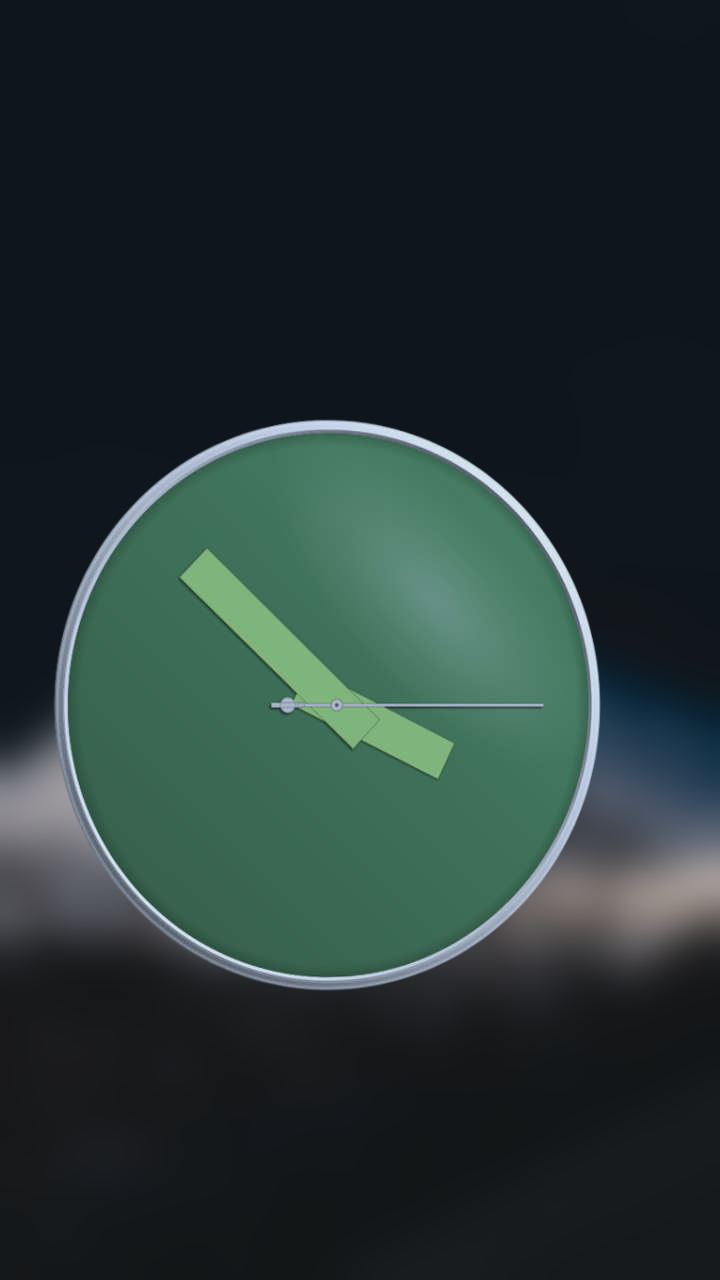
{"hour": 3, "minute": 52, "second": 15}
